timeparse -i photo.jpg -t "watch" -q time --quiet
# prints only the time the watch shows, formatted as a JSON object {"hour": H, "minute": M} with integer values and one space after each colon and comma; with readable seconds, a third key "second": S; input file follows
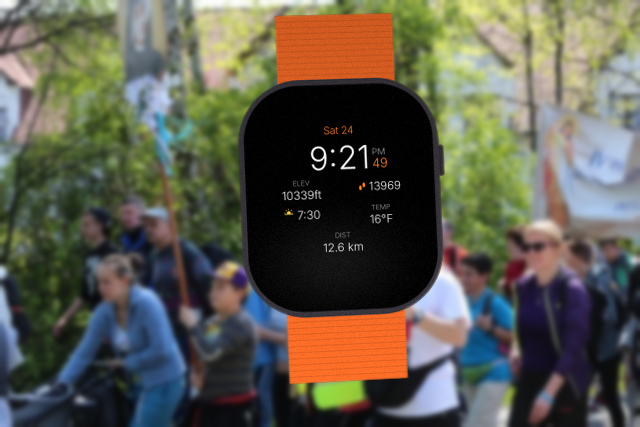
{"hour": 9, "minute": 21, "second": 49}
